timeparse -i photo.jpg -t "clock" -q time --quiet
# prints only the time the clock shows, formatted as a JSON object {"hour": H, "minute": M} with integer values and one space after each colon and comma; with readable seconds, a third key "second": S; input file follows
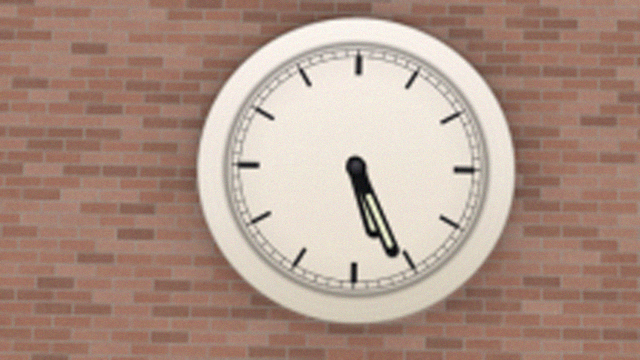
{"hour": 5, "minute": 26}
